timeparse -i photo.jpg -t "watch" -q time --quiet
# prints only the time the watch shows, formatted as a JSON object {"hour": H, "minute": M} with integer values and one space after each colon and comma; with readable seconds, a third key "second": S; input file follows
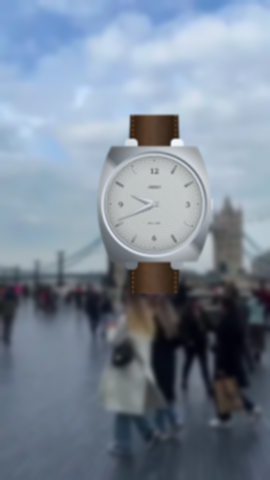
{"hour": 9, "minute": 41}
